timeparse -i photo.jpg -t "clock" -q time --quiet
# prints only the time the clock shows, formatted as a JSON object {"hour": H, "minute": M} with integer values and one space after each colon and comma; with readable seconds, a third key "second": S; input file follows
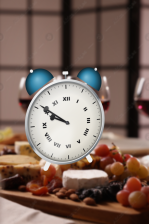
{"hour": 9, "minute": 51}
